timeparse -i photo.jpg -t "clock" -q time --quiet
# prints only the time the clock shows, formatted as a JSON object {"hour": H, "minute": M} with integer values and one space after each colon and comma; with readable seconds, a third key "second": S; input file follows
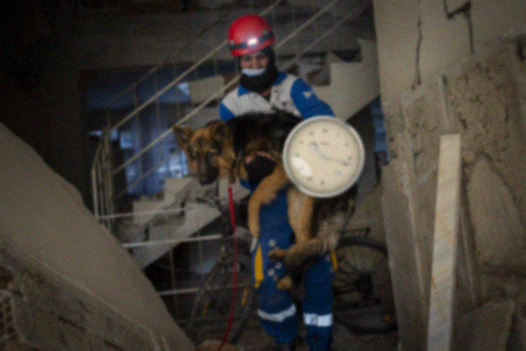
{"hour": 10, "minute": 17}
